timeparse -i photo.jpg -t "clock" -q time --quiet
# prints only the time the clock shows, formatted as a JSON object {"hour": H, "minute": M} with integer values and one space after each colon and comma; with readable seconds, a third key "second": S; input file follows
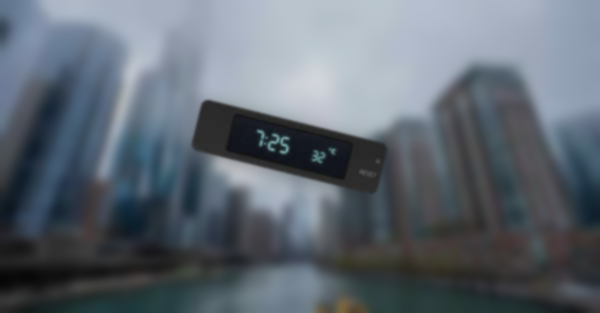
{"hour": 7, "minute": 25}
